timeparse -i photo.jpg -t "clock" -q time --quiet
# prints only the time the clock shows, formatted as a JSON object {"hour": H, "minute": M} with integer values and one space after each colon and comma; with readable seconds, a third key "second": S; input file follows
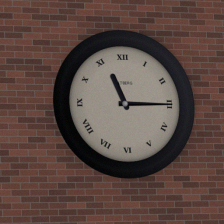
{"hour": 11, "minute": 15}
